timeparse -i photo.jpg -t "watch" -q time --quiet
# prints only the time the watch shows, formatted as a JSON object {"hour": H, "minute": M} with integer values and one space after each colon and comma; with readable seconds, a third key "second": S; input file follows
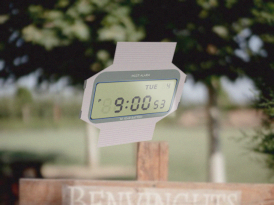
{"hour": 9, "minute": 0, "second": 53}
